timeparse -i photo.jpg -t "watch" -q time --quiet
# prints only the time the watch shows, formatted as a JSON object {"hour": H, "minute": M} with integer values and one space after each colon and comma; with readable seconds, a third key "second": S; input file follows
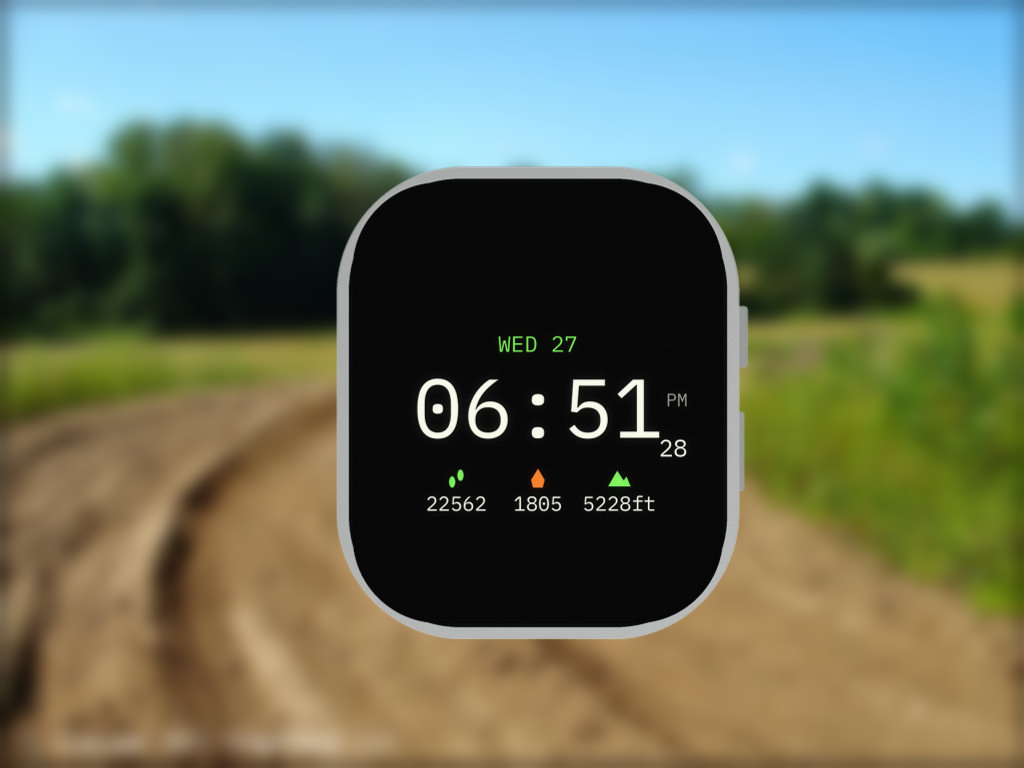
{"hour": 6, "minute": 51, "second": 28}
